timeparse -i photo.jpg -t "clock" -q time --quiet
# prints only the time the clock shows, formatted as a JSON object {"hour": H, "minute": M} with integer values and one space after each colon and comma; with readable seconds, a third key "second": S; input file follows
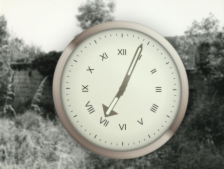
{"hour": 7, "minute": 4}
